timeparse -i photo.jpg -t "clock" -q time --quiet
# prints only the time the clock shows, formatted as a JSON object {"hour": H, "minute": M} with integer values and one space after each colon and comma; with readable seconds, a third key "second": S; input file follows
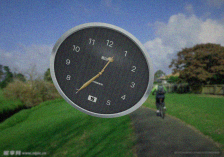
{"hour": 12, "minute": 35}
